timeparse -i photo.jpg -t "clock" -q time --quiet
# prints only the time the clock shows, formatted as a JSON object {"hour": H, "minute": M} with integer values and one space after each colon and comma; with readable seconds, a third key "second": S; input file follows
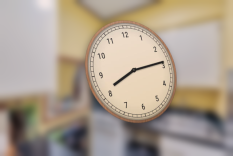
{"hour": 8, "minute": 14}
